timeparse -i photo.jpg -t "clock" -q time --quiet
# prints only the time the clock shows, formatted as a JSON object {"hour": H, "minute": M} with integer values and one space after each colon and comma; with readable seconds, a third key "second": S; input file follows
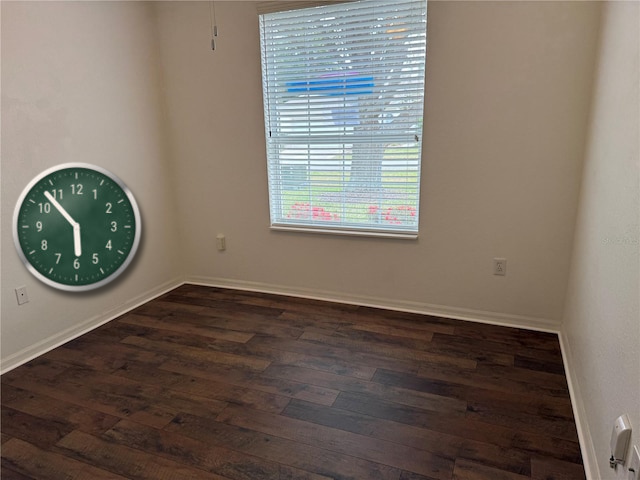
{"hour": 5, "minute": 53}
